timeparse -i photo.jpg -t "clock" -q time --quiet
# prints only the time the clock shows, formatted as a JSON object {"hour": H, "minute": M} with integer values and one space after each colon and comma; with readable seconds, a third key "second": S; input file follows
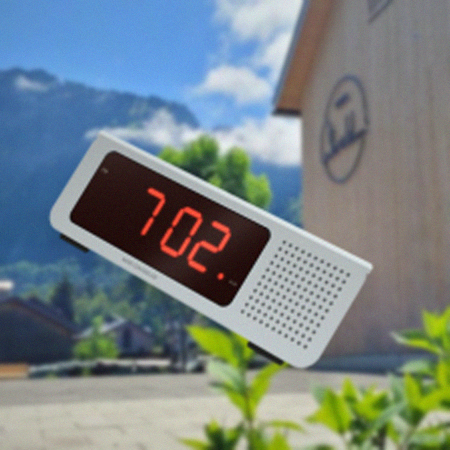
{"hour": 7, "minute": 2}
